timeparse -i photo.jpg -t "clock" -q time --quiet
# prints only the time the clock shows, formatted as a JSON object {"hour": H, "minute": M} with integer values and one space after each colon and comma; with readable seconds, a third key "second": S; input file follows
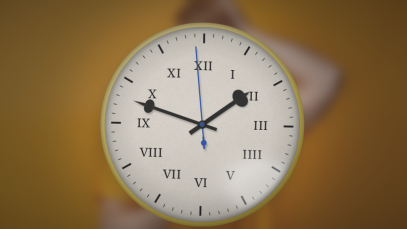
{"hour": 1, "minute": 47, "second": 59}
